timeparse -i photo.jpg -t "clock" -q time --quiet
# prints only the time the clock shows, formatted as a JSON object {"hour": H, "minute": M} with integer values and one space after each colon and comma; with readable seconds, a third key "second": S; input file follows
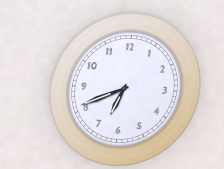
{"hour": 6, "minute": 41}
